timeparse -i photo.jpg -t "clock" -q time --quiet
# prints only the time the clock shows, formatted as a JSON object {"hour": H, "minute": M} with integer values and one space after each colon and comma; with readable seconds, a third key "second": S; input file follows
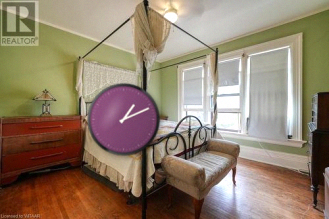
{"hour": 1, "minute": 11}
